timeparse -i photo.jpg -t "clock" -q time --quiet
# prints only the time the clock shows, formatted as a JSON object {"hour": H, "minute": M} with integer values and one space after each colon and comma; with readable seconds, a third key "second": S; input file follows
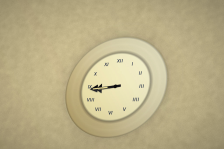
{"hour": 8, "minute": 44}
